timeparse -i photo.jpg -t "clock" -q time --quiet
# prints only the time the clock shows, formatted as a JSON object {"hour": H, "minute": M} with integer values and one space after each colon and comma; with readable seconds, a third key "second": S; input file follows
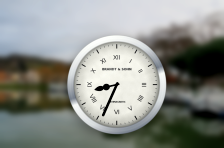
{"hour": 8, "minute": 34}
